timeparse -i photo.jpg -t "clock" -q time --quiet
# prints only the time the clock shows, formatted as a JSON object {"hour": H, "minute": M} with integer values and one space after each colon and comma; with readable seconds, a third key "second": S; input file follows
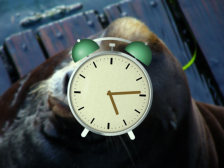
{"hour": 5, "minute": 14}
